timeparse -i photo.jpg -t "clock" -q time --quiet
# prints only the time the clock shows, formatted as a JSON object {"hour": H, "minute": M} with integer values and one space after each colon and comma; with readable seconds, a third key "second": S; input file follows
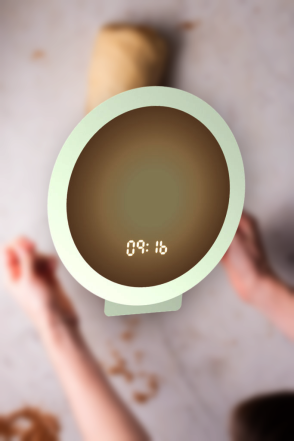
{"hour": 9, "minute": 16}
